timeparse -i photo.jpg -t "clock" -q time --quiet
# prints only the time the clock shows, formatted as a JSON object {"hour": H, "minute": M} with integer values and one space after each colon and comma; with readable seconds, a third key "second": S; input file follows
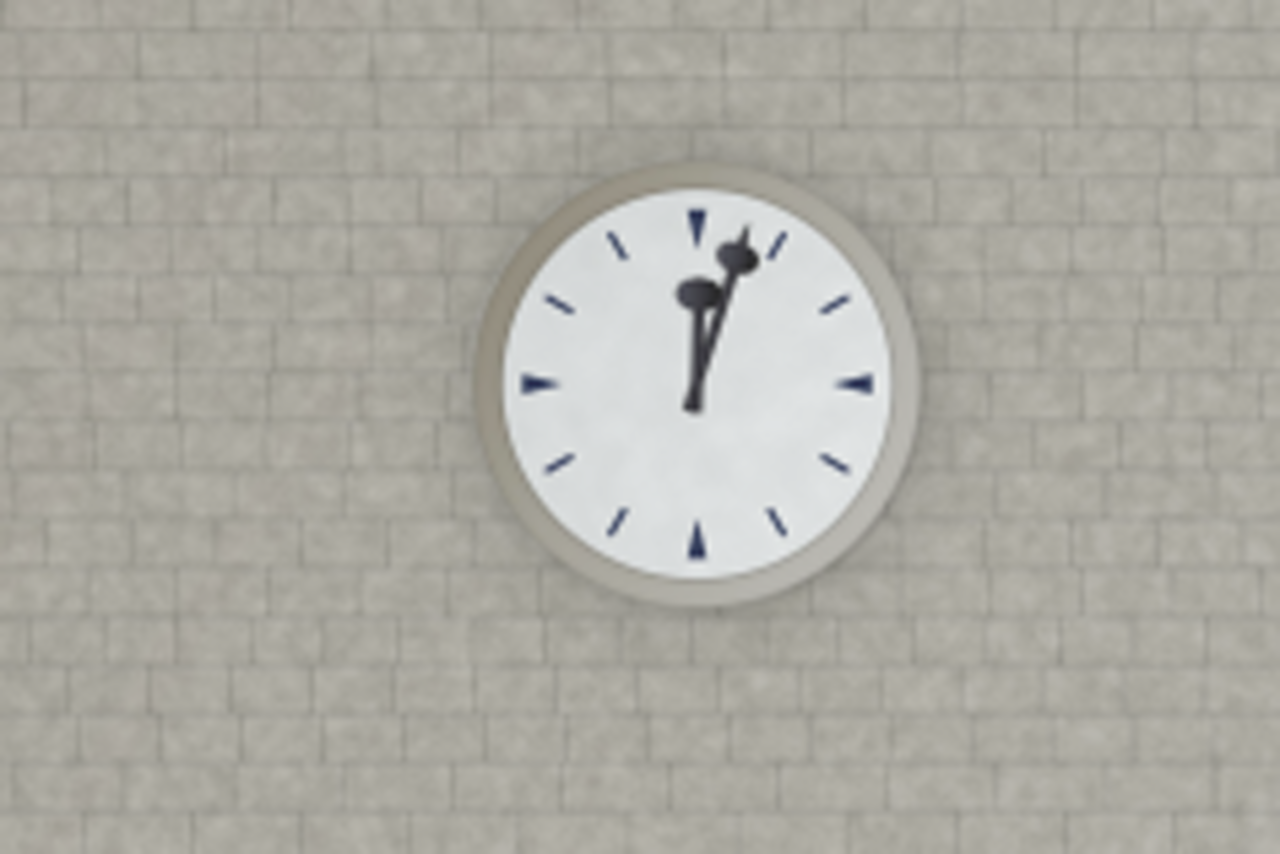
{"hour": 12, "minute": 3}
